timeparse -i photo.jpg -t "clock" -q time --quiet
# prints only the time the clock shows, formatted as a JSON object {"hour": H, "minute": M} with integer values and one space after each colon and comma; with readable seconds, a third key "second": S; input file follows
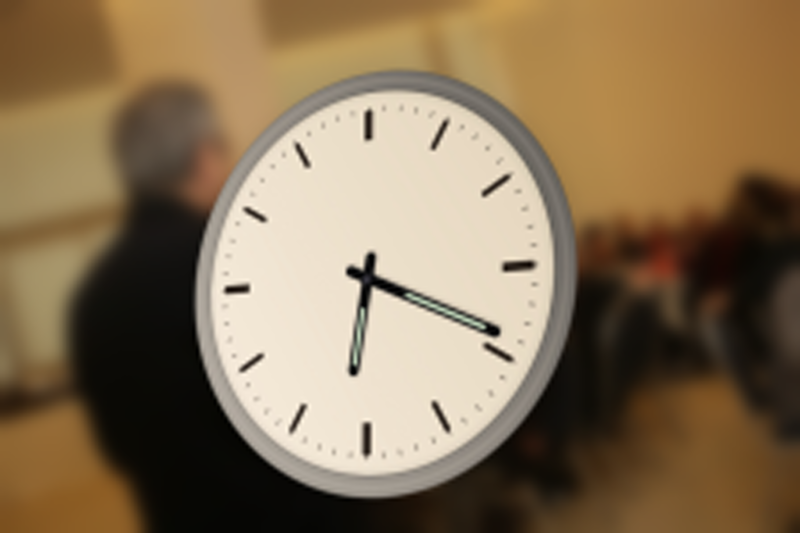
{"hour": 6, "minute": 19}
